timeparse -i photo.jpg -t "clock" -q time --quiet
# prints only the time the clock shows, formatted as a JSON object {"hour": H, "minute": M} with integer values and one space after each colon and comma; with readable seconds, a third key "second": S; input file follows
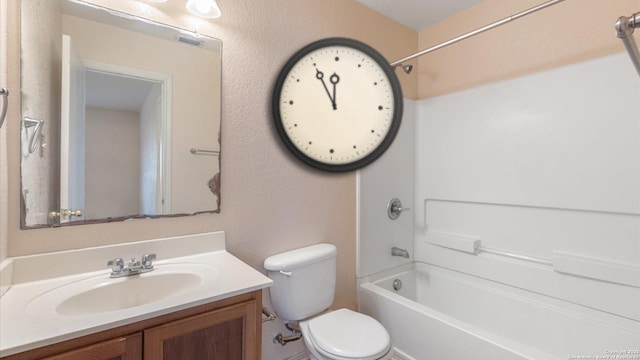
{"hour": 11, "minute": 55}
